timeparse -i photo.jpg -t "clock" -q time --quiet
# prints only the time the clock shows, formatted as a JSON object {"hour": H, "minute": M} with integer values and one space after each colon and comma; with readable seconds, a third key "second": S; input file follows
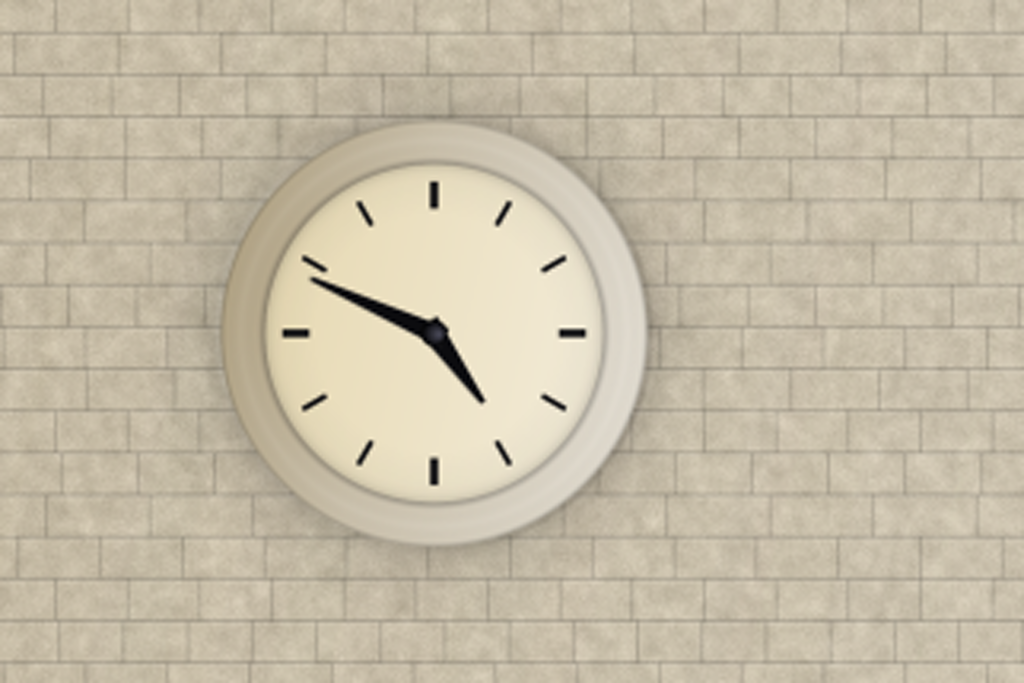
{"hour": 4, "minute": 49}
